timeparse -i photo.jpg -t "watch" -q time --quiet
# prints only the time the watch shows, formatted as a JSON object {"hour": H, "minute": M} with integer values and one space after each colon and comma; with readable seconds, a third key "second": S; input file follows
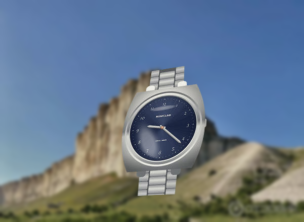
{"hour": 9, "minute": 22}
